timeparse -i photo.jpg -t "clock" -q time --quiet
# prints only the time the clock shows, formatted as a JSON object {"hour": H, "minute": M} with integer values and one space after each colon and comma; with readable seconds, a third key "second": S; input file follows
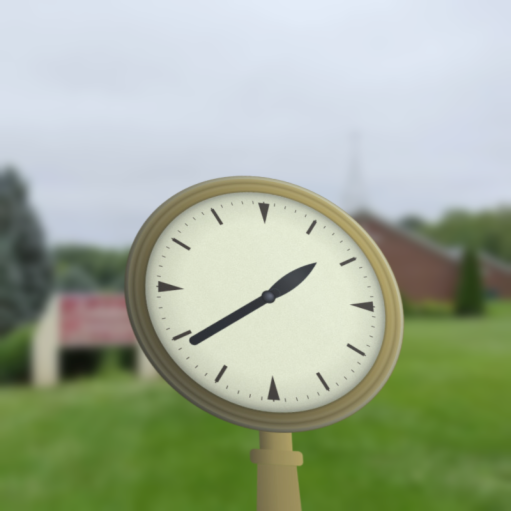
{"hour": 1, "minute": 39}
